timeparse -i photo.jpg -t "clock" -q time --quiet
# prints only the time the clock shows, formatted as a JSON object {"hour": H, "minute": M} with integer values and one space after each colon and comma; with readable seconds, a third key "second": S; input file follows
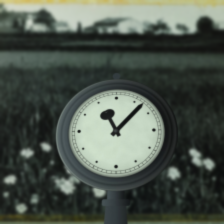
{"hour": 11, "minute": 7}
